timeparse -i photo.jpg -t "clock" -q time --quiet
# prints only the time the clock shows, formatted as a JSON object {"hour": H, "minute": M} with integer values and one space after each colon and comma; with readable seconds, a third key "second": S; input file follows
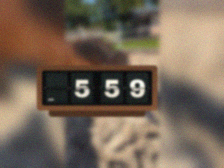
{"hour": 5, "minute": 59}
